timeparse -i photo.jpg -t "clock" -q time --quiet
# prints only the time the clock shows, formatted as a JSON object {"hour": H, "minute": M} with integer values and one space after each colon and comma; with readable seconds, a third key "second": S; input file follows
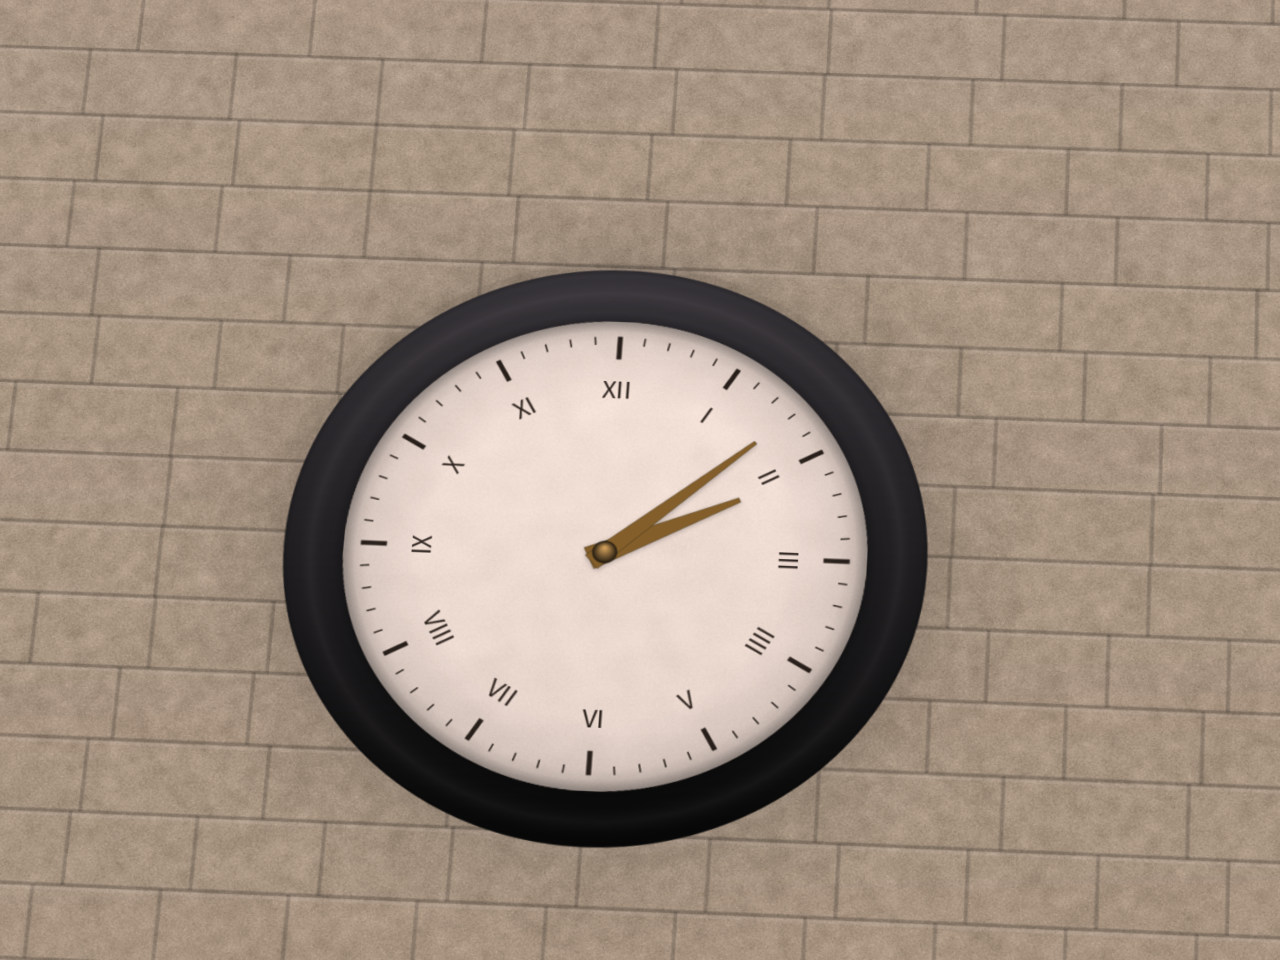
{"hour": 2, "minute": 8}
